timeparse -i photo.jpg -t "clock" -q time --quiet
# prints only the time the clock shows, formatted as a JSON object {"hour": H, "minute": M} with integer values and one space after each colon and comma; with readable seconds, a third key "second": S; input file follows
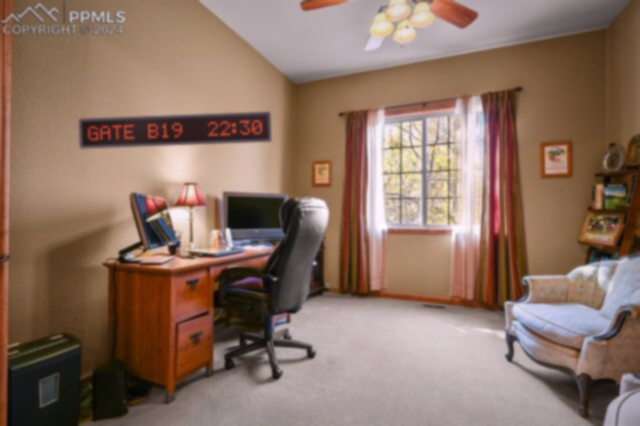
{"hour": 22, "minute": 30}
